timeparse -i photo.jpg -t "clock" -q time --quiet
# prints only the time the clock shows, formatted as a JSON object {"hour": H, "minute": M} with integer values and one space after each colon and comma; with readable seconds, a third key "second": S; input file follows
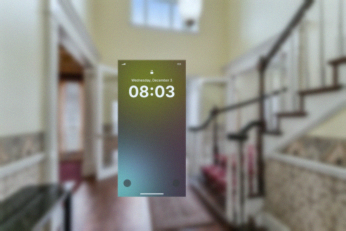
{"hour": 8, "minute": 3}
